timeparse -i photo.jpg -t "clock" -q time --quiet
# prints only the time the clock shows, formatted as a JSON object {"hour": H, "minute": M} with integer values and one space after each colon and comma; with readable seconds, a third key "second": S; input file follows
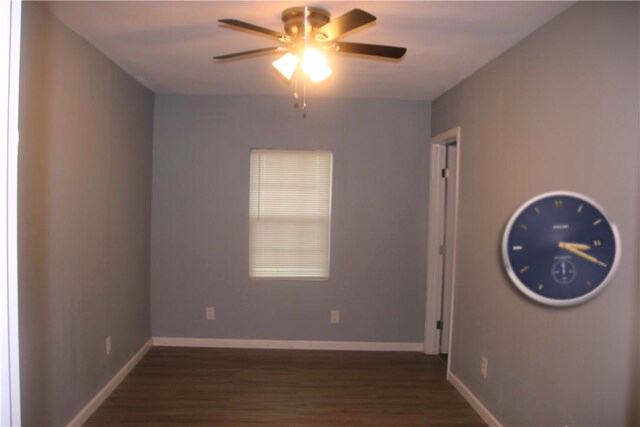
{"hour": 3, "minute": 20}
